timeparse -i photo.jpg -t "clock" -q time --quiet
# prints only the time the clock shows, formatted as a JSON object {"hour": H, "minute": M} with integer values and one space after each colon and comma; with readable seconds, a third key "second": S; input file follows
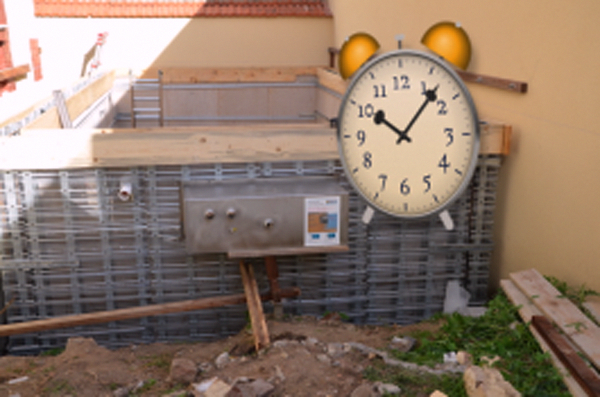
{"hour": 10, "minute": 7}
